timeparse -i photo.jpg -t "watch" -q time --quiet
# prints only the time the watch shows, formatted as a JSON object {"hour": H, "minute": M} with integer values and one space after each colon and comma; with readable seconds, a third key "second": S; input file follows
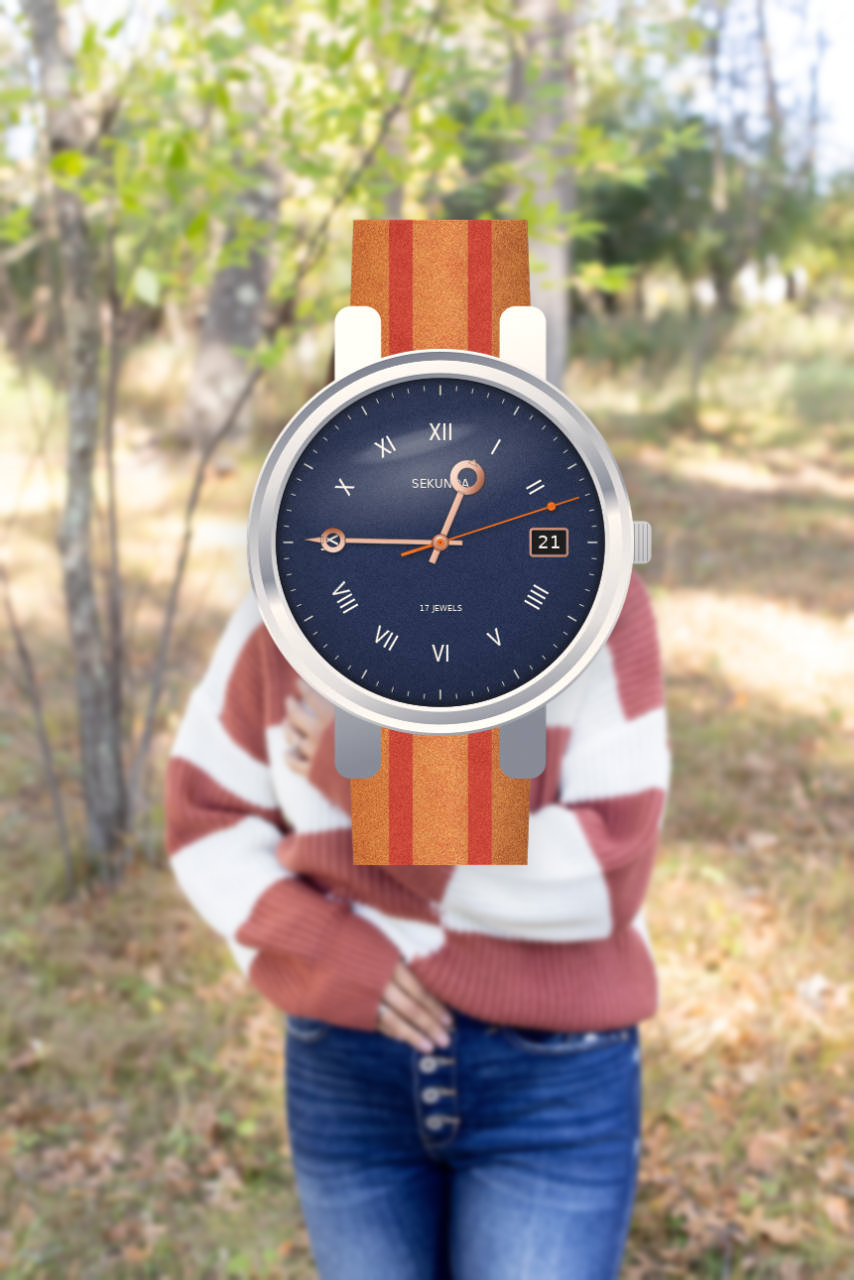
{"hour": 12, "minute": 45, "second": 12}
